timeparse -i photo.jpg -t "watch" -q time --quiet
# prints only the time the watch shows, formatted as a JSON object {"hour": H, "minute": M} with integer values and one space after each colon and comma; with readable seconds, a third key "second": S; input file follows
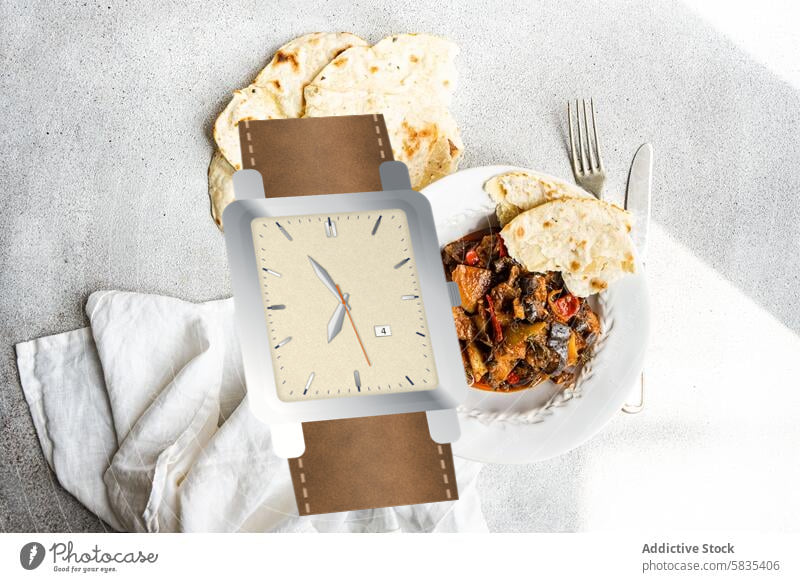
{"hour": 6, "minute": 55, "second": 28}
